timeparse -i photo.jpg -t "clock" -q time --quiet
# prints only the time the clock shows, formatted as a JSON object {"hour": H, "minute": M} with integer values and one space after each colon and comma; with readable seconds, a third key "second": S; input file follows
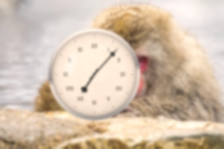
{"hour": 7, "minute": 7}
